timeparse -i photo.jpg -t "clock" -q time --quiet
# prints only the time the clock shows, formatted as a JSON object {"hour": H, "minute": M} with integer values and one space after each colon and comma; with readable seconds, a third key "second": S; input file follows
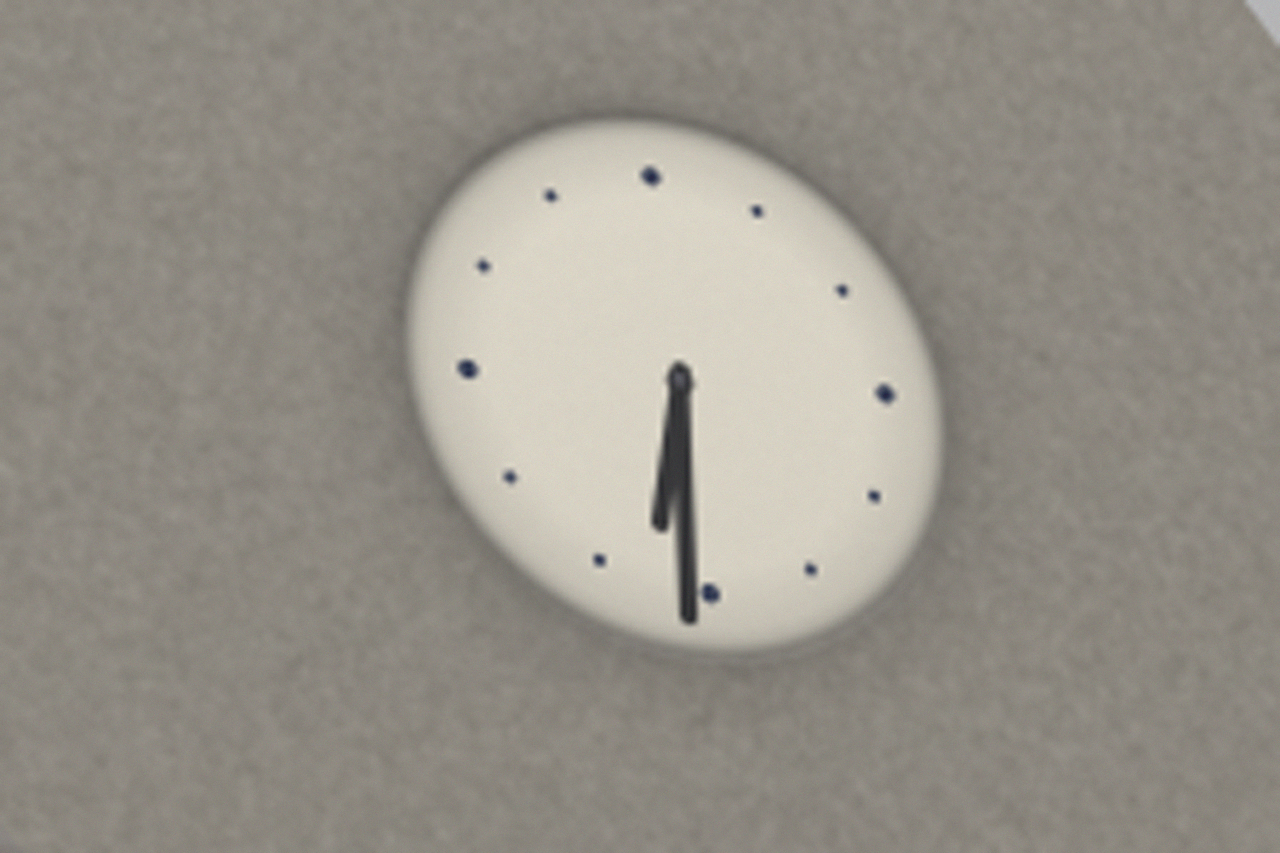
{"hour": 6, "minute": 31}
